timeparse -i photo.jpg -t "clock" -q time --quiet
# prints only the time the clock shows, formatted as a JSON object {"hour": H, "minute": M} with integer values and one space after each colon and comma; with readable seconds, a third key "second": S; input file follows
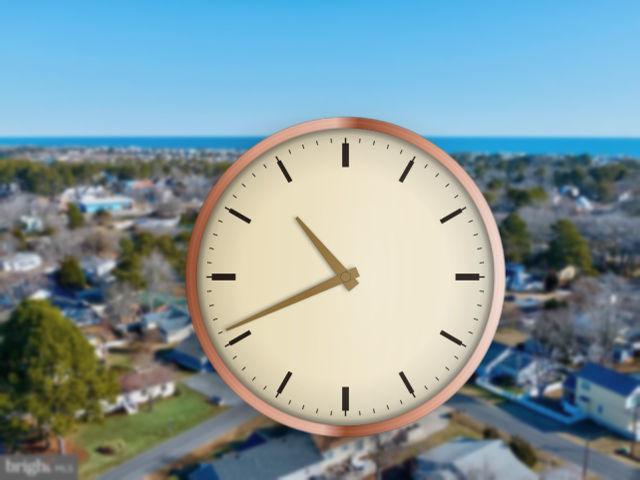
{"hour": 10, "minute": 41}
